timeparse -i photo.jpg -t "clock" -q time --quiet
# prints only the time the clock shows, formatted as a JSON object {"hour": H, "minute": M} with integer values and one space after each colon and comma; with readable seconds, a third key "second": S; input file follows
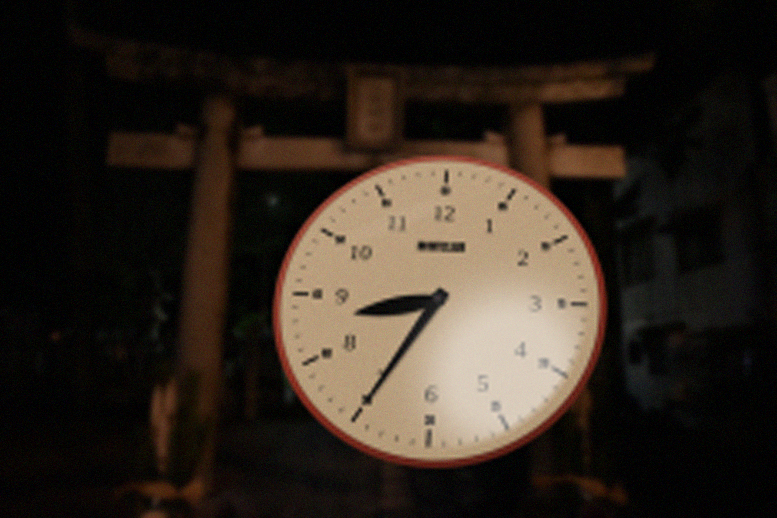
{"hour": 8, "minute": 35}
